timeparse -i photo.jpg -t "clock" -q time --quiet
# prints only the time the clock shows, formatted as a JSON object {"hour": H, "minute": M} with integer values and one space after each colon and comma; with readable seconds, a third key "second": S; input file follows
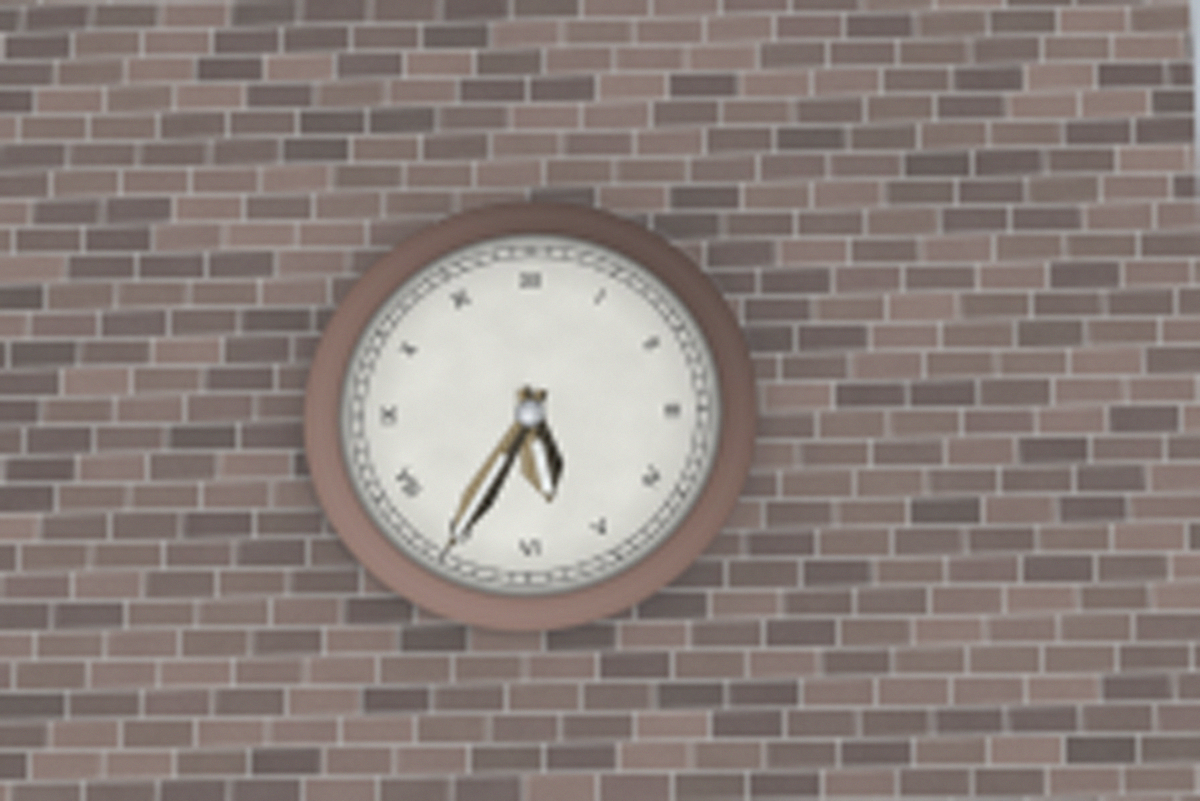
{"hour": 5, "minute": 35}
